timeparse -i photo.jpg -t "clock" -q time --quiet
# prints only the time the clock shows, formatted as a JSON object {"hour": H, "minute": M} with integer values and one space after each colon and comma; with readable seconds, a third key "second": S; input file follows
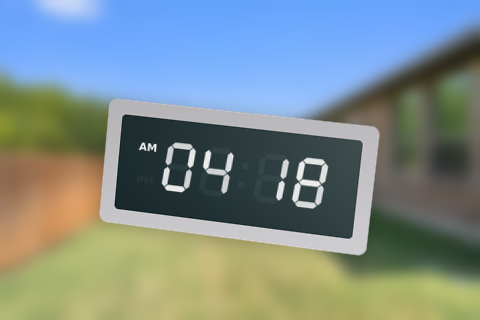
{"hour": 4, "minute": 18}
